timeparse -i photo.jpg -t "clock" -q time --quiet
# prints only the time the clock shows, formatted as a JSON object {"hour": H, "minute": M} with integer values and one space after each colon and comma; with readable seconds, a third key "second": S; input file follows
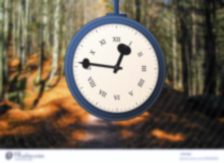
{"hour": 12, "minute": 46}
